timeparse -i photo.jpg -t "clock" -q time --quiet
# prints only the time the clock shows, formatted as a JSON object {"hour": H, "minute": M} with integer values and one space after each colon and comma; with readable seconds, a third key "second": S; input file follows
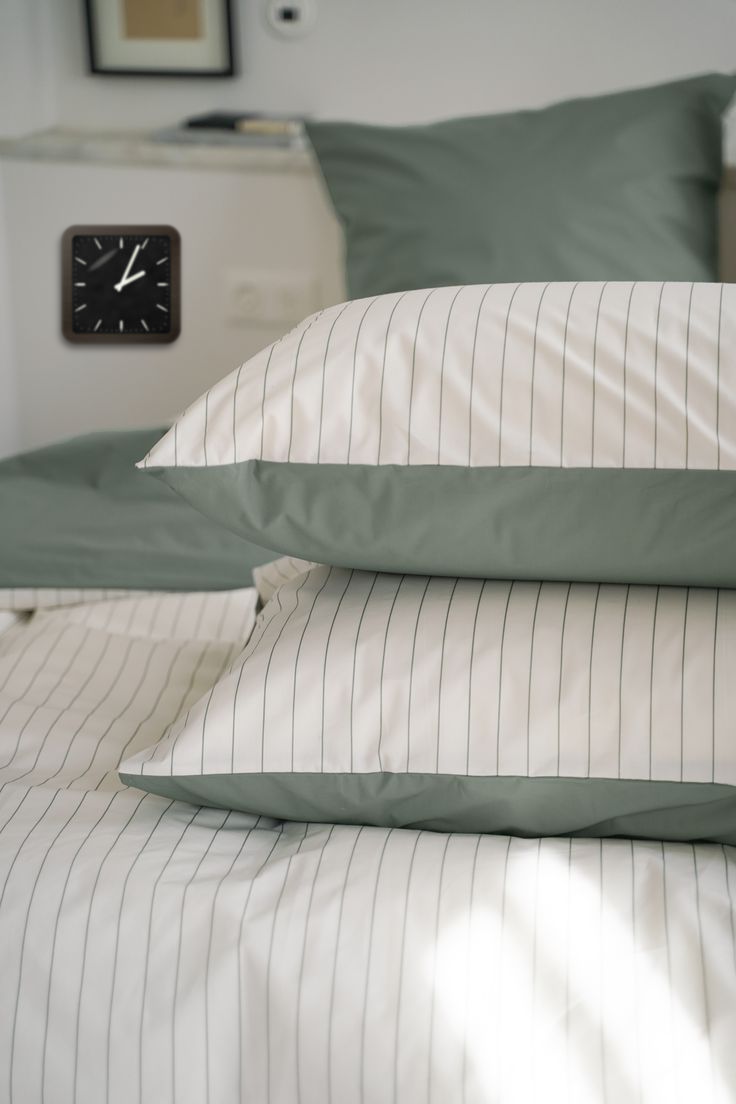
{"hour": 2, "minute": 4}
